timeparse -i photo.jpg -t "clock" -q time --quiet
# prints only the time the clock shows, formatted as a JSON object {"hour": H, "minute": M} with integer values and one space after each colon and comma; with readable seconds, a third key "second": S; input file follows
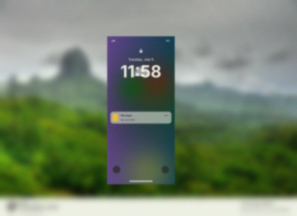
{"hour": 11, "minute": 58}
